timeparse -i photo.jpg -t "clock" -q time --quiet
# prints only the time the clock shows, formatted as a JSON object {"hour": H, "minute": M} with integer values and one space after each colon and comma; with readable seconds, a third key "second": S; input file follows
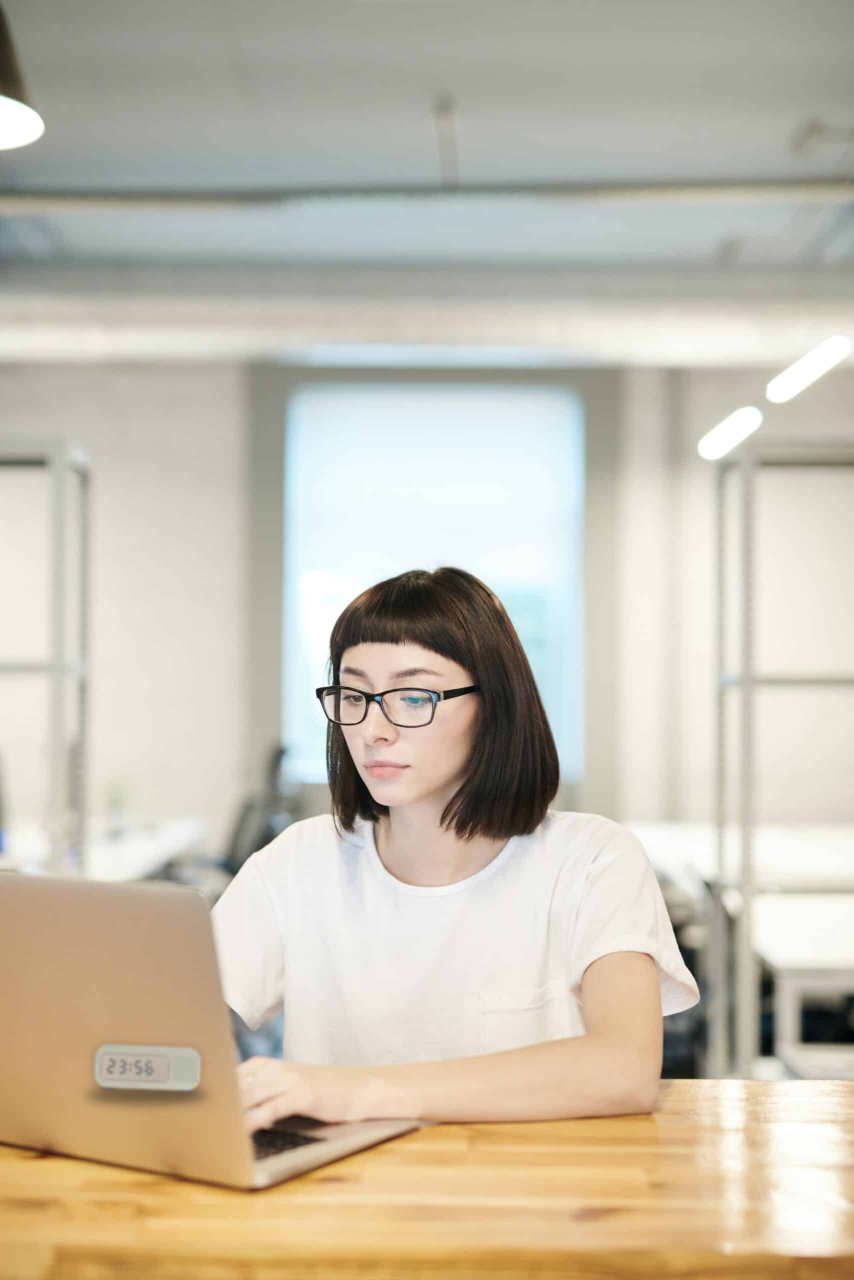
{"hour": 23, "minute": 56}
